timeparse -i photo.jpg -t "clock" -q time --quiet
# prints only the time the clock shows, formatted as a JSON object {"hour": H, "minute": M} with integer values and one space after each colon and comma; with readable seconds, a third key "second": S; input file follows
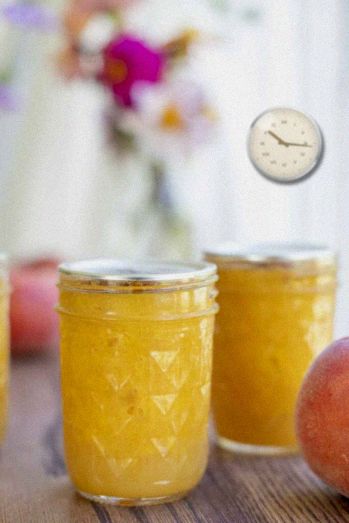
{"hour": 10, "minute": 16}
